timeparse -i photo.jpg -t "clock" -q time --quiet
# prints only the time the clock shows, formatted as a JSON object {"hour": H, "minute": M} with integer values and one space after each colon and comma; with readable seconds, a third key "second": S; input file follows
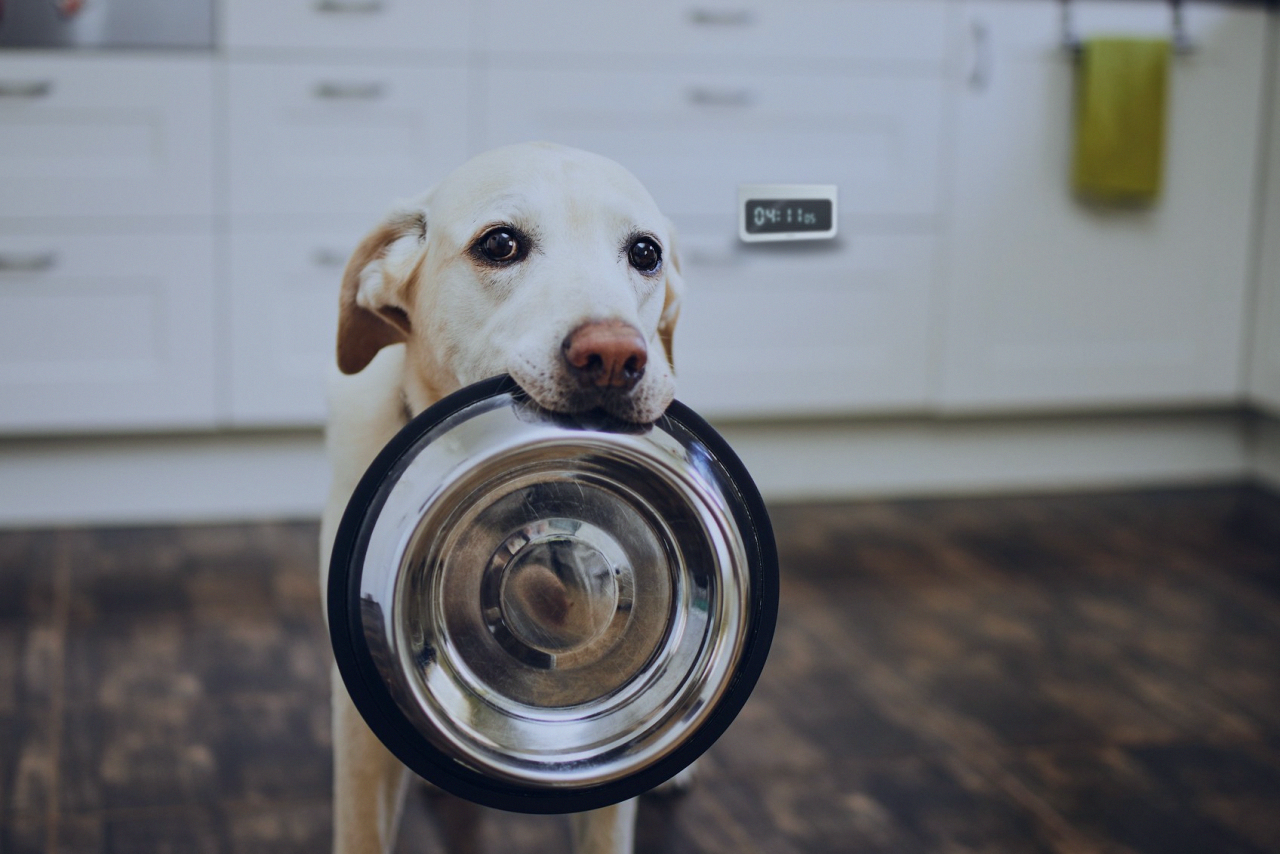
{"hour": 4, "minute": 11}
